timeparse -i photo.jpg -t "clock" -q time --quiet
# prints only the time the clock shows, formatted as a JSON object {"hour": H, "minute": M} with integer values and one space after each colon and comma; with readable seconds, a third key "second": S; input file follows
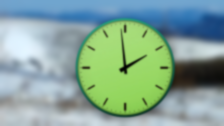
{"hour": 1, "minute": 59}
